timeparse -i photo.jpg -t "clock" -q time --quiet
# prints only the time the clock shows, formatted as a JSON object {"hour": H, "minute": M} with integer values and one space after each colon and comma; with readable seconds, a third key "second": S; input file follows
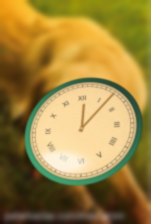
{"hour": 12, "minute": 7}
